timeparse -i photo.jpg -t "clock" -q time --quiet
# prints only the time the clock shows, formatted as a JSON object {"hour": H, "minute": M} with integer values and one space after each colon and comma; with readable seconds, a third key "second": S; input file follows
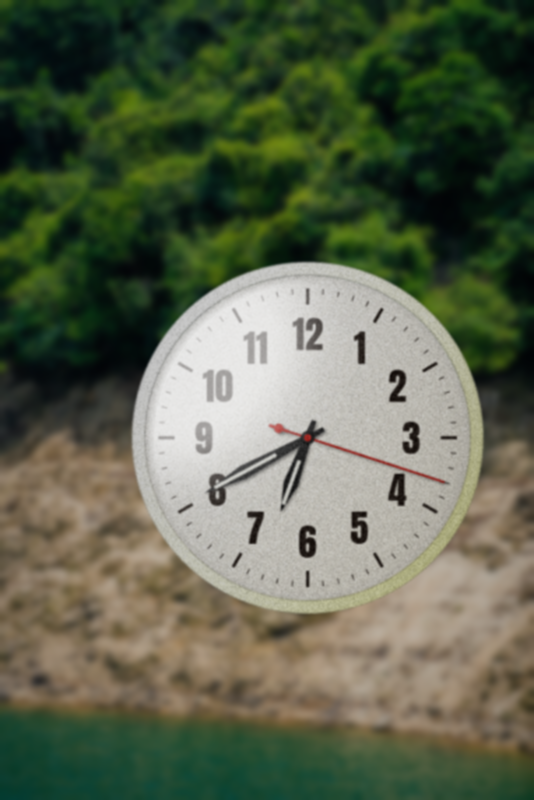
{"hour": 6, "minute": 40, "second": 18}
